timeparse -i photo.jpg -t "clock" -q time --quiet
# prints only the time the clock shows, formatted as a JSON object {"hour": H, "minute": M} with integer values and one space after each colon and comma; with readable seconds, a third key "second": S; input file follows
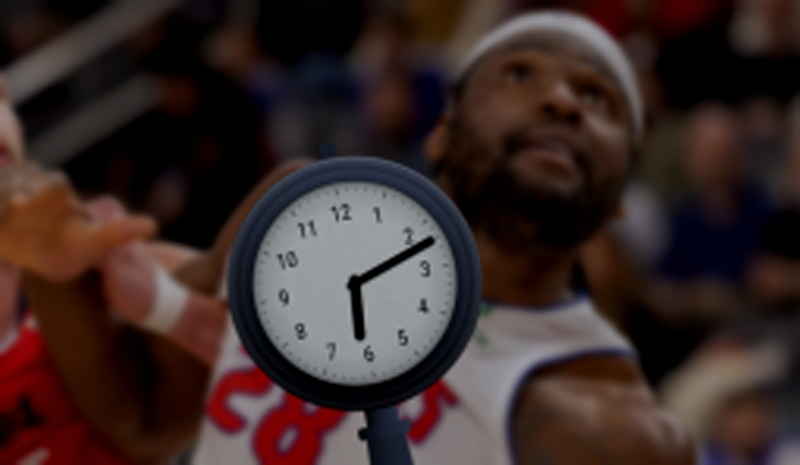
{"hour": 6, "minute": 12}
